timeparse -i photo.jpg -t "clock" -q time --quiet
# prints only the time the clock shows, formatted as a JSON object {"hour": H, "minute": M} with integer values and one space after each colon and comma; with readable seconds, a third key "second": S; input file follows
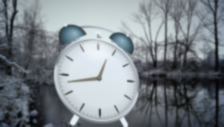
{"hour": 12, "minute": 43}
